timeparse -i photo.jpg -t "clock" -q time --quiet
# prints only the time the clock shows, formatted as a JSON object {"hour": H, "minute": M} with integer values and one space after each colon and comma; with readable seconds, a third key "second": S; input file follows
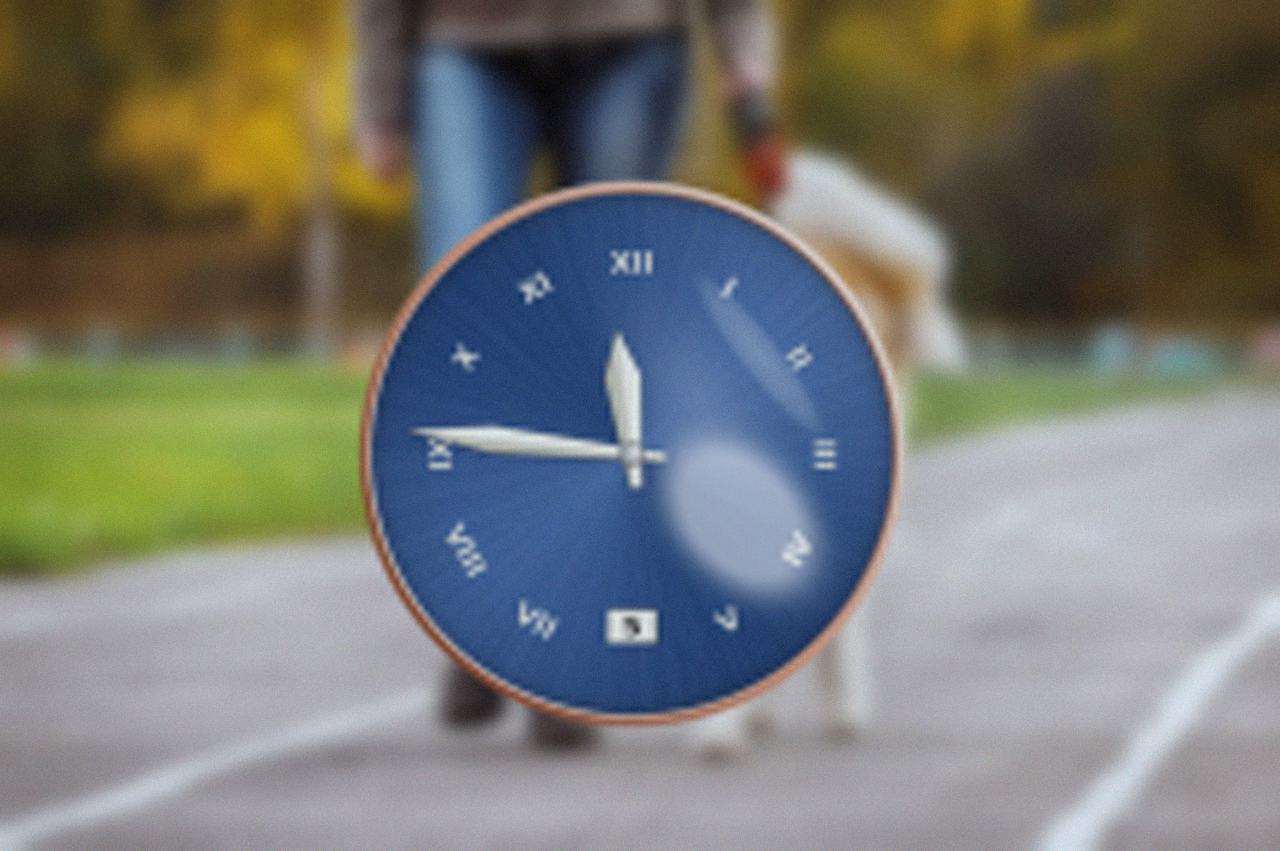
{"hour": 11, "minute": 46}
